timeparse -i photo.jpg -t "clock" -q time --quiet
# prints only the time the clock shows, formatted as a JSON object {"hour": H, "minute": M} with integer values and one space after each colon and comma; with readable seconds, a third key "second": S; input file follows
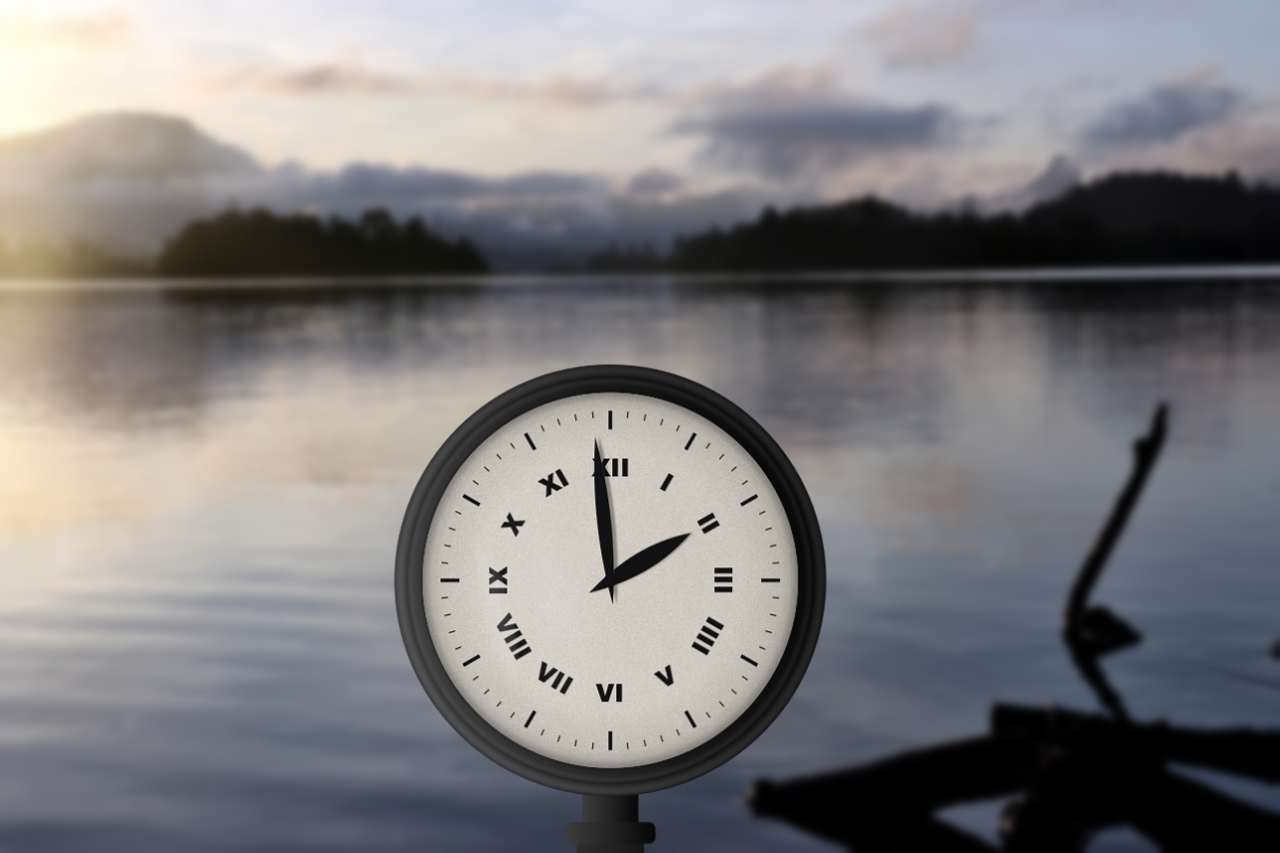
{"hour": 1, "minute": 59}
